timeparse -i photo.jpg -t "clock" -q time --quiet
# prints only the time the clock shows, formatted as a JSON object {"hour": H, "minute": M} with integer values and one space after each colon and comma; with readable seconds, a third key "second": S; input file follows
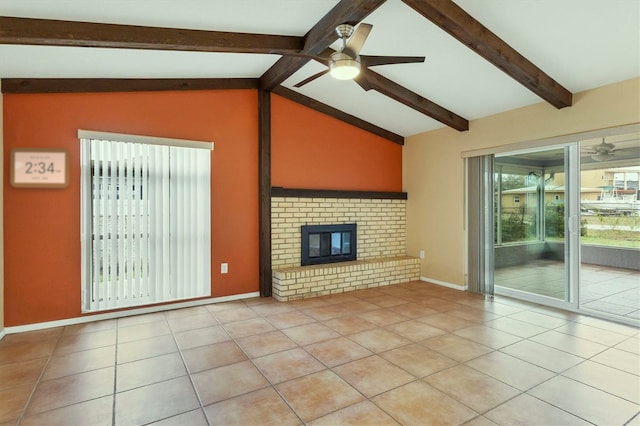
{"hour": 2, "minute": 34}
